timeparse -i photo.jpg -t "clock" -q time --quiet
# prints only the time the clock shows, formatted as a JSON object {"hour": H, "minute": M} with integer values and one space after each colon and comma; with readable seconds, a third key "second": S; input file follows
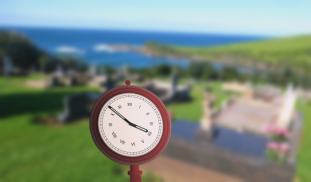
{"hour": 3, "minute": 52}
